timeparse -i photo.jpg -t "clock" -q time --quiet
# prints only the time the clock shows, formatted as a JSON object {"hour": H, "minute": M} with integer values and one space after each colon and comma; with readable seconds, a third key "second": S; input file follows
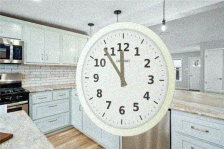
{"hour": 11, "minute": 54}
